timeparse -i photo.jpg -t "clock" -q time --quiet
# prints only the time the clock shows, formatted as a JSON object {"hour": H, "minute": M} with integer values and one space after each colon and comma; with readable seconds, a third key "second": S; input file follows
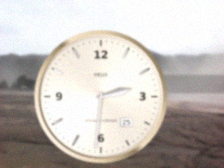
{"hour": 2, "minute": 31}
